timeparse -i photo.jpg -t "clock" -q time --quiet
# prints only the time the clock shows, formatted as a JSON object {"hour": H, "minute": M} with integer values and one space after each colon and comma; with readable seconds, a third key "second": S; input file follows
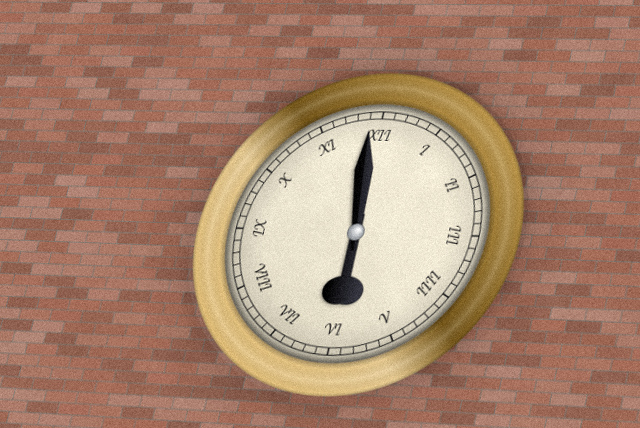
{"hour": 5, "minute": 59}
